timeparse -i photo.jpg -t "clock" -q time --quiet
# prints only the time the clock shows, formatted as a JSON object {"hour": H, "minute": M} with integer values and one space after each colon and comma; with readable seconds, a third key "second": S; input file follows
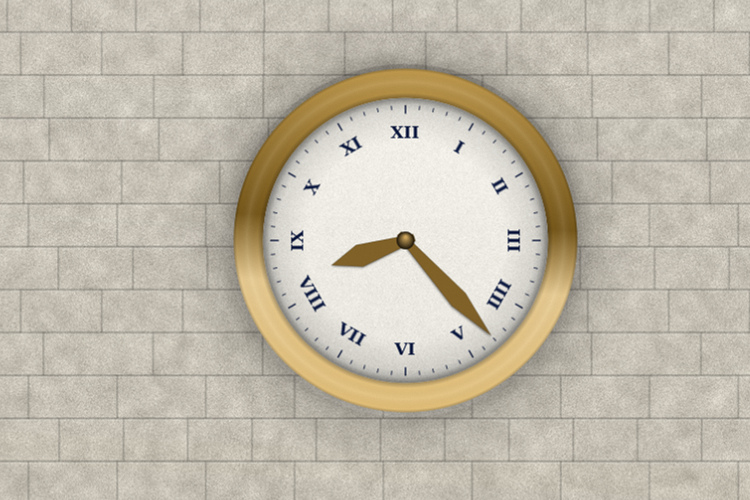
{"hour": 8, "minute": 23}
